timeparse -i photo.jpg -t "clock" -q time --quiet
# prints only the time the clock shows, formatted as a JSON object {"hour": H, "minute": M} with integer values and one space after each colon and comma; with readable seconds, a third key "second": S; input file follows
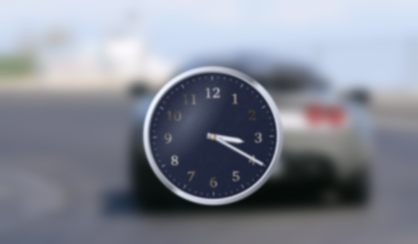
{"hour": 3, "minute": 20}
